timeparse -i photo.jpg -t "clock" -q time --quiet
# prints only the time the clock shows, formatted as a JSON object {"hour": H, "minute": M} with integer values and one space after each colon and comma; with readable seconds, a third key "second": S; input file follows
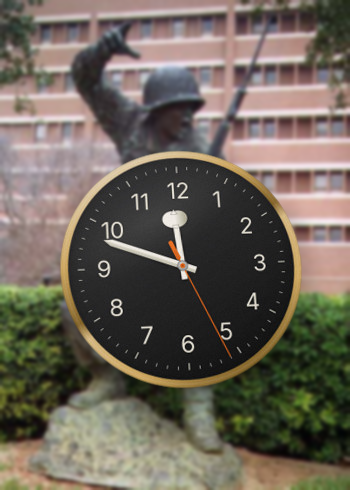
{"hour": 11, "minute": 48, "second": 26}
